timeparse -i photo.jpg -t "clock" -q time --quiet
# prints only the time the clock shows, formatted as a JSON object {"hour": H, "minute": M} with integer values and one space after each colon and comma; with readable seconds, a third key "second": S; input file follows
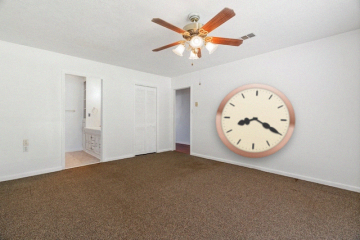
{"hour": 8, "minute": 20}
